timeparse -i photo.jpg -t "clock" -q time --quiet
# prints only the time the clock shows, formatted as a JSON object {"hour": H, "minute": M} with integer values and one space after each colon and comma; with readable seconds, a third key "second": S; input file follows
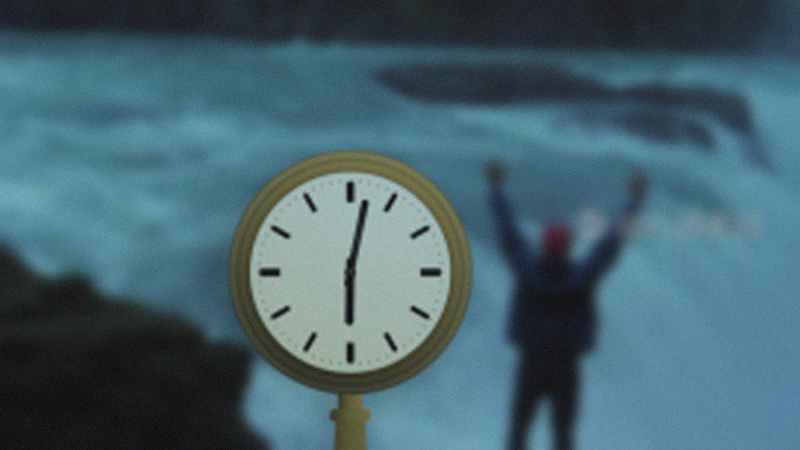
{"hour": 6, "minute": 2}
